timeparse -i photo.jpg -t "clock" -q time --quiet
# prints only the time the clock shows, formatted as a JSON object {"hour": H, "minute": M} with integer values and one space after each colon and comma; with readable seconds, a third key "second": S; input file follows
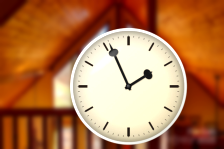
{"hour": 1, "minute": 56}
